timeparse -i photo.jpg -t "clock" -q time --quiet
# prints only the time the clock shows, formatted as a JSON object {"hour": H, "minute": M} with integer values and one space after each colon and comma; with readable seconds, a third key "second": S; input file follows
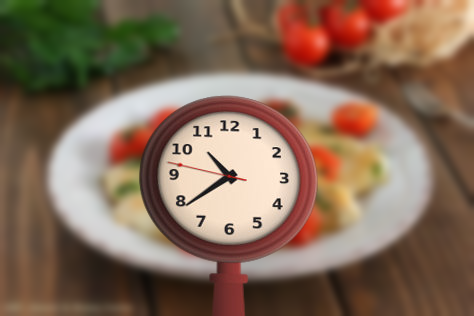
{"hour": 10, "minute": 38, "second": 47}
